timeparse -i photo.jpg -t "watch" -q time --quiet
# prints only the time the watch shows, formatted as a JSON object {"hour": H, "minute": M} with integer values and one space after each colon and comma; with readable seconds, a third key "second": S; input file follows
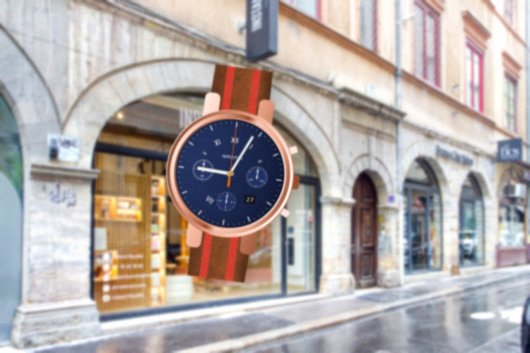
{"hour": 9, "minute": 4}
